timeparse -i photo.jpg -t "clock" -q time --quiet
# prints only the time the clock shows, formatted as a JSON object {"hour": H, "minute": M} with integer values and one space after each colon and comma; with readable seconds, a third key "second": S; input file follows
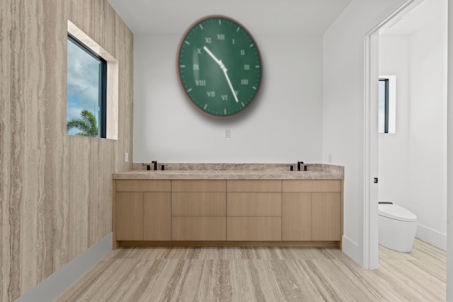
{"hour": 10, "minute": 26}
